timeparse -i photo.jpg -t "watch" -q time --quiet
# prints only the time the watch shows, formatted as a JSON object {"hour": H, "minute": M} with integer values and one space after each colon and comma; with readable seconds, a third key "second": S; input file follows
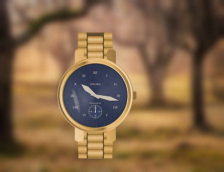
{"hour": 10, "minute": 17}
